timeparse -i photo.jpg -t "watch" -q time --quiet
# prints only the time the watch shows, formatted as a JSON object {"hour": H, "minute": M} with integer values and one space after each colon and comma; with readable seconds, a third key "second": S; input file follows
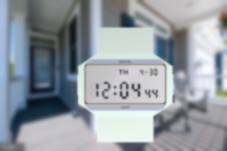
{"hour": 12, "minute": 4, "second": 44}
